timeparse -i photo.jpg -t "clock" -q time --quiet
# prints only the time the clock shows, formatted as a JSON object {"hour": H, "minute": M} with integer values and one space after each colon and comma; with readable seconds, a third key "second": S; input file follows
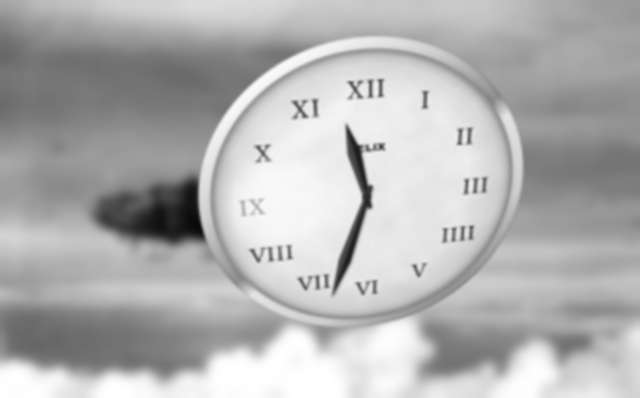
{"hour": 11, "minute": 33}
